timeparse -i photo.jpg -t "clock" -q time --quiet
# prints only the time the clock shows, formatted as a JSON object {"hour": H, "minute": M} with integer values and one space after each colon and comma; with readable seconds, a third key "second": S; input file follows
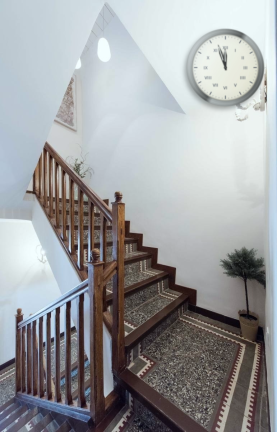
{"hour": 11, "minute": 57}
